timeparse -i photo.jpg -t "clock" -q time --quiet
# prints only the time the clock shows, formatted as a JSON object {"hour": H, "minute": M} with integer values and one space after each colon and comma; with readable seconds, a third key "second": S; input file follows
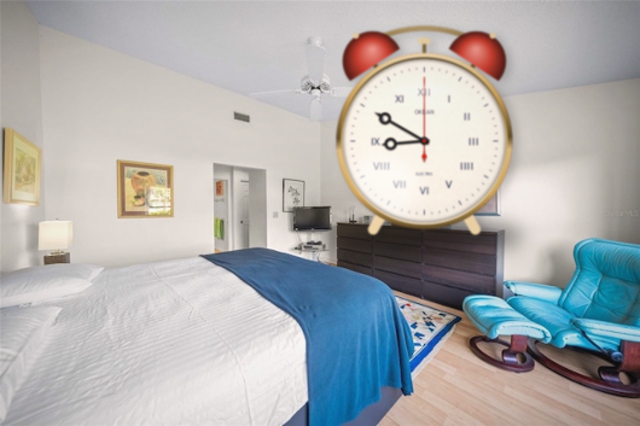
{"hour": 8, "minute": 50, "second": 0}
